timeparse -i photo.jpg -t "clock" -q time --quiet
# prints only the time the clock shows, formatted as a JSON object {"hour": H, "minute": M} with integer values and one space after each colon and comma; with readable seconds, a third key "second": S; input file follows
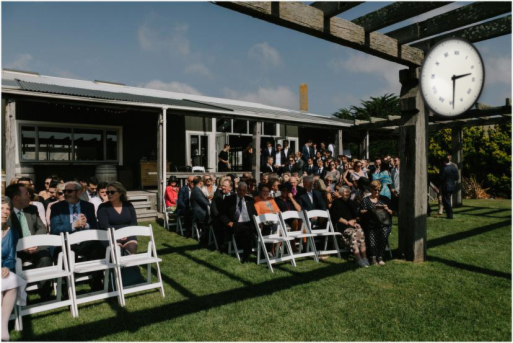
{"hour": 2, "minute": 29}
